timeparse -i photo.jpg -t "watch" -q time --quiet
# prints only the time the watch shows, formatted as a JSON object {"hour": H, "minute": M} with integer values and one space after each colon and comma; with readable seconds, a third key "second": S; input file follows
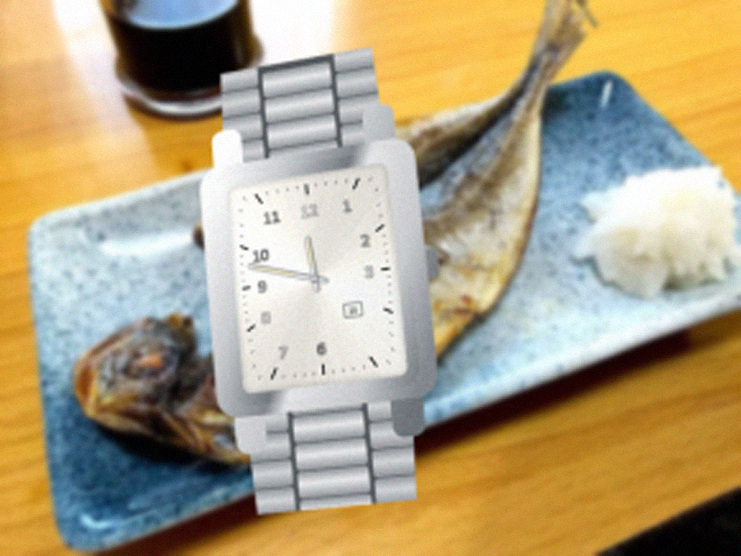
{"hour": 11, "minute": 48}
